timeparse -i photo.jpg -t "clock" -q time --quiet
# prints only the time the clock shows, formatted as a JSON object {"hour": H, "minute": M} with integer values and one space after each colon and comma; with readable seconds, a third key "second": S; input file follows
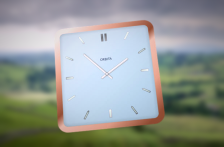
{"hour": 1, "minute": 53}
